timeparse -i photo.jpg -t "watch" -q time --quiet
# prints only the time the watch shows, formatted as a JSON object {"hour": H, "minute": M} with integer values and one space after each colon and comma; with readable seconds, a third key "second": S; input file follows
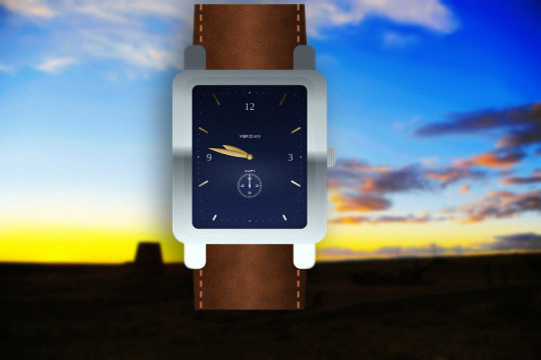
{"hour": 9, "minute": 47}
